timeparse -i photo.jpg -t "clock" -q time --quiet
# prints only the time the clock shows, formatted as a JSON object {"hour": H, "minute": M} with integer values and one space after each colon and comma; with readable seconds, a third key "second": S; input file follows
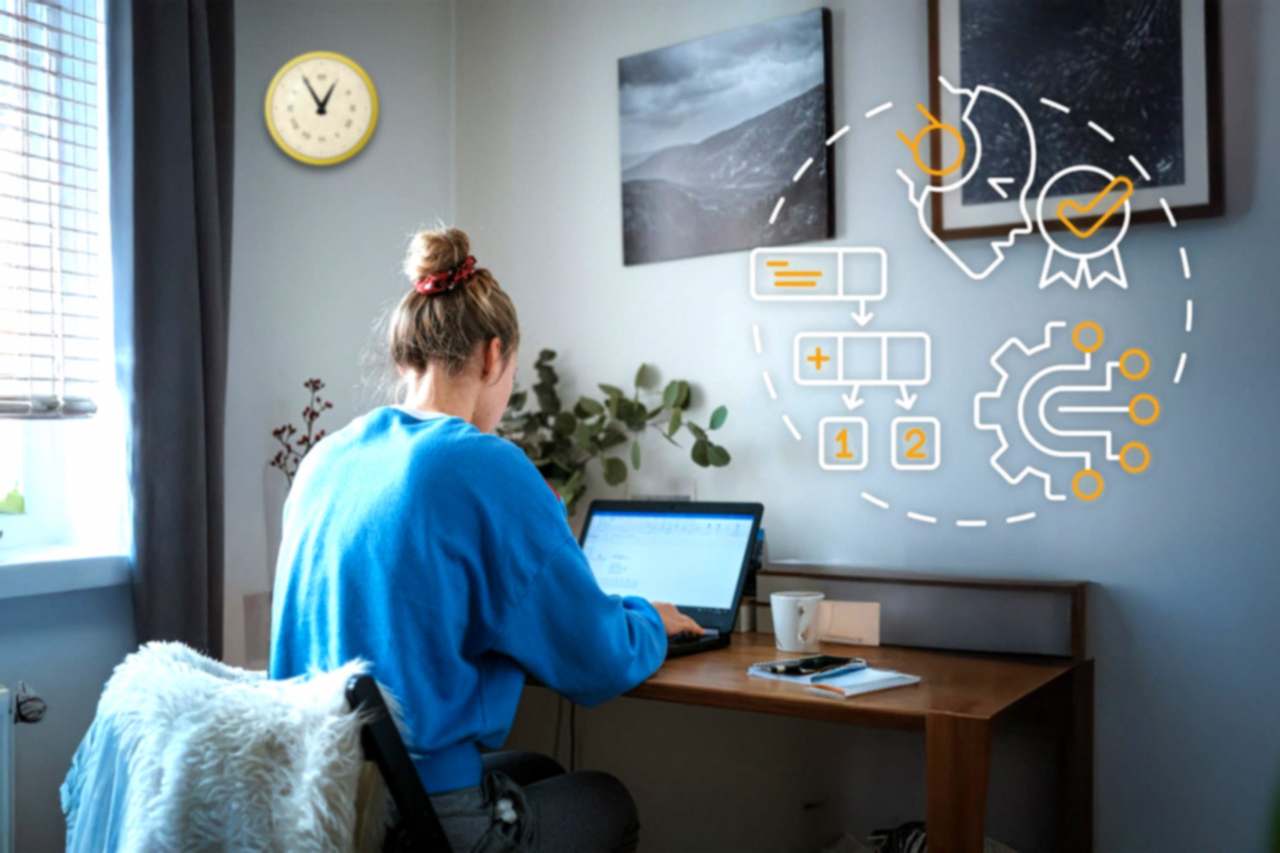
{"hour": 12, "minute": 55}
